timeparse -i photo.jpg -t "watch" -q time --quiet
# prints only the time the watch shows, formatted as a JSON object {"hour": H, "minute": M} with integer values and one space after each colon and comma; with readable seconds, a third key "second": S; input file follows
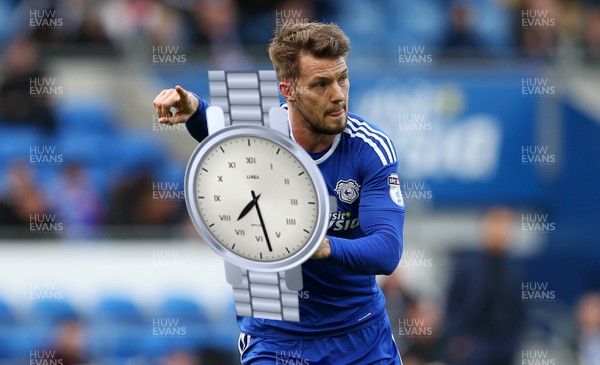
{"hour": 7, "minute": 28}
